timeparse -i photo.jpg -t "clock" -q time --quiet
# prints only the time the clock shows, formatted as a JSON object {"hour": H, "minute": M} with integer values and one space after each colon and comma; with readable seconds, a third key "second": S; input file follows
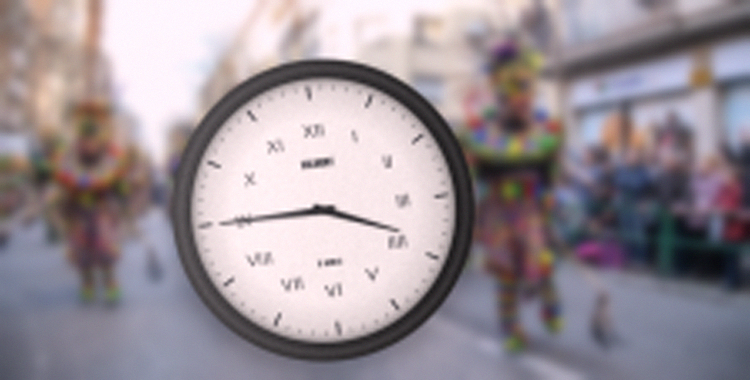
{"hour": 3, "minute": 45}
